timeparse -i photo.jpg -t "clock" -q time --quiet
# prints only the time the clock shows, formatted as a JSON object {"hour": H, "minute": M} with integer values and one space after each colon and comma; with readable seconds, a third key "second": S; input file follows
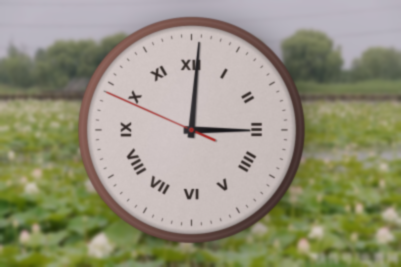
{"hour": 3, "minute": 0, "second": 49}
